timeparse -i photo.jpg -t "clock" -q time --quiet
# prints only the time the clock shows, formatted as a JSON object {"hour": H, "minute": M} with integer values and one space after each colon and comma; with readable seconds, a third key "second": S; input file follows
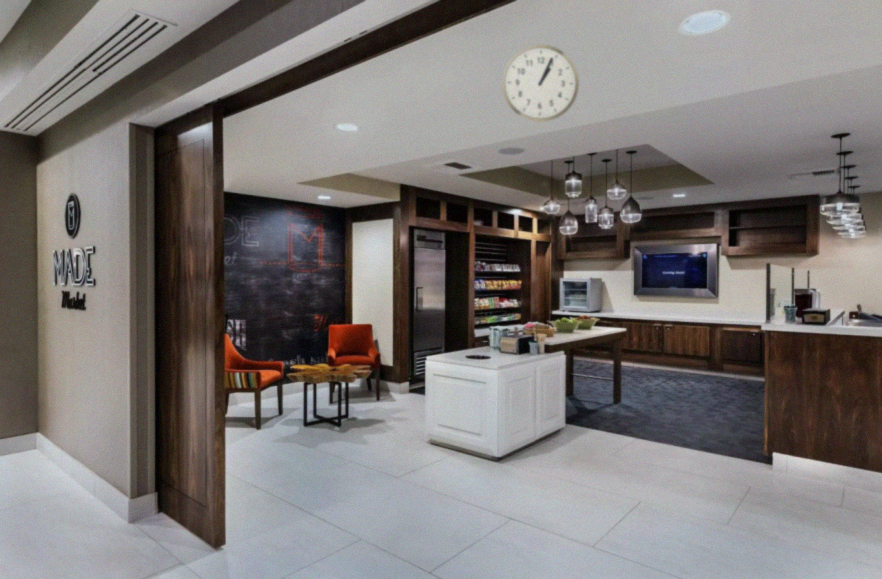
{"hour": 1, "minute": 4}
